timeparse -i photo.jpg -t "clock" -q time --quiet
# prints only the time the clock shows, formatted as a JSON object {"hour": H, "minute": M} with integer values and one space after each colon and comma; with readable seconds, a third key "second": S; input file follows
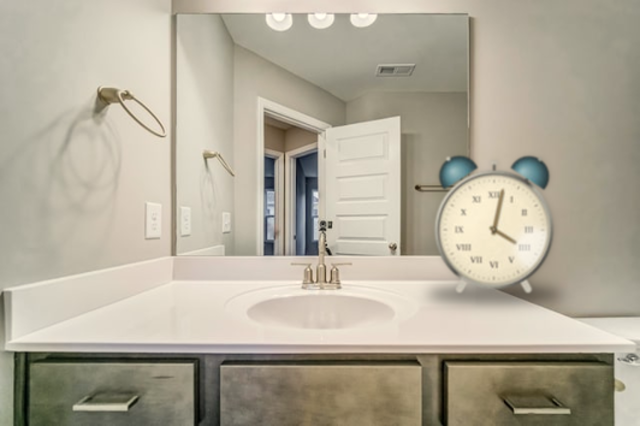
{"hour": 4, "minute": 2}
